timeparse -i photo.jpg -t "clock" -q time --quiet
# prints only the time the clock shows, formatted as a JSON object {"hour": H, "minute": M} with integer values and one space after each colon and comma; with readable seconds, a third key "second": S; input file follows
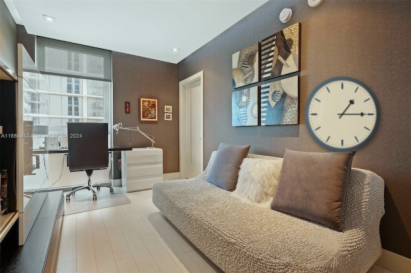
{"hour": 1, "minute": 15}
